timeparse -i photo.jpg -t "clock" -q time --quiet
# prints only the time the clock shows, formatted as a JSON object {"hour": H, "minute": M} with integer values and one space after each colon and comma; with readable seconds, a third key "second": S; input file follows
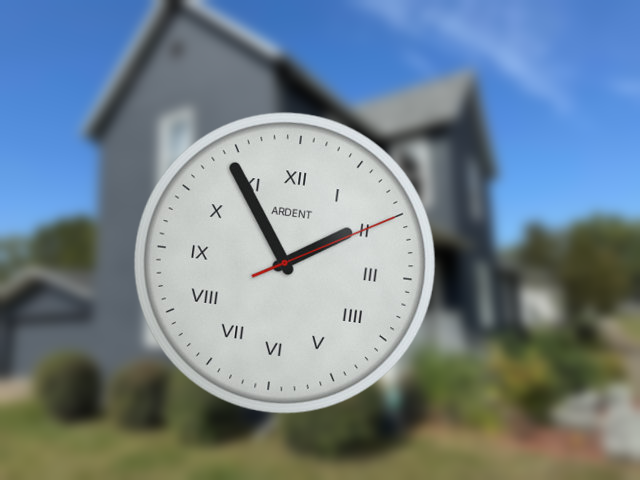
{"hour": 1, "minute": 54, "second": 10}
